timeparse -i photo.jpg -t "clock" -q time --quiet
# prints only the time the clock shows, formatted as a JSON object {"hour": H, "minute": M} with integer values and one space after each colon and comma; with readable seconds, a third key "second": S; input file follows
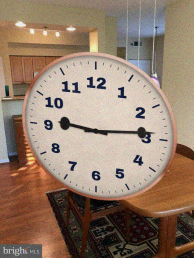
{"hour": 9, "minute": 14}
